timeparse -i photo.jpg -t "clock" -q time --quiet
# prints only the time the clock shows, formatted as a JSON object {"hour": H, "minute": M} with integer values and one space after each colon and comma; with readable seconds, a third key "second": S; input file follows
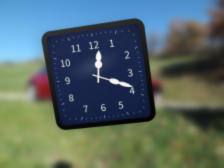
{"hour": 12, "minute": 19}
